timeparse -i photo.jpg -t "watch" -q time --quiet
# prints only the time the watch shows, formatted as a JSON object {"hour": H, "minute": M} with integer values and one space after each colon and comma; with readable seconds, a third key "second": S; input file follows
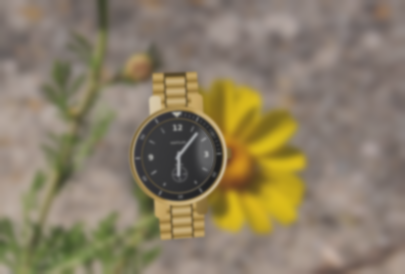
{"hour": 6, "minute": 7}
